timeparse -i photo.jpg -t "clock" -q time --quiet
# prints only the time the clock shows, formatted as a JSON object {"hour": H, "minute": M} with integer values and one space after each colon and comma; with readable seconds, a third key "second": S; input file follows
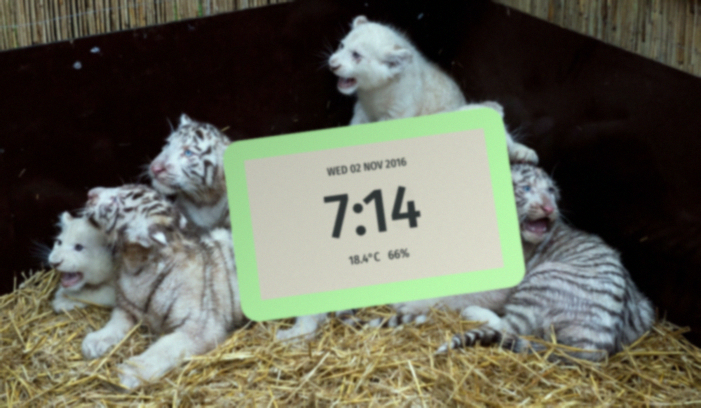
{"hour": 7, "minute": 14}
